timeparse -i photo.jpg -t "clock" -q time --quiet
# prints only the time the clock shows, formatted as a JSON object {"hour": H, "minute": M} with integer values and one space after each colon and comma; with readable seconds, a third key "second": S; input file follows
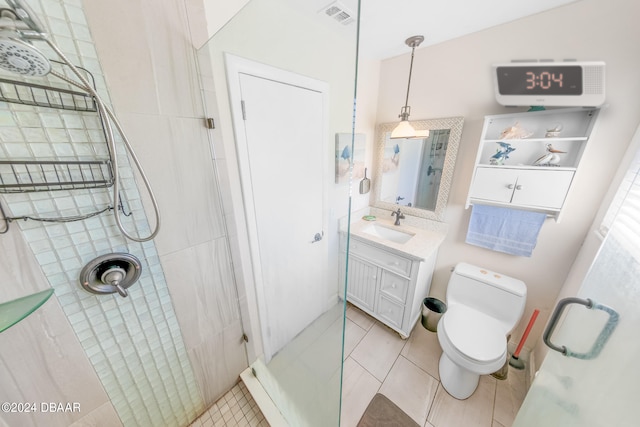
{"hour": 3, "minute": 4}
